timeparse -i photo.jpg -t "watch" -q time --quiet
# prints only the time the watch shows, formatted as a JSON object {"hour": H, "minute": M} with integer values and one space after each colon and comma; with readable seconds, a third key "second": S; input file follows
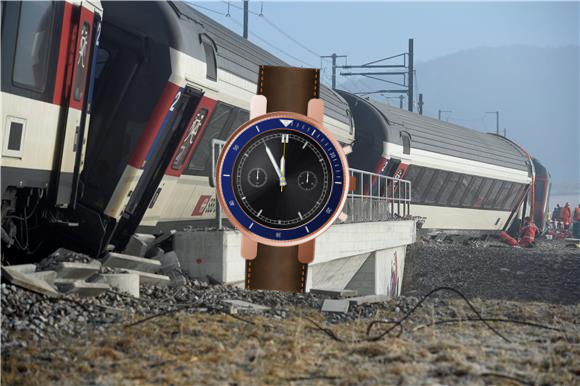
{"hour": 11, "minute": 55}
